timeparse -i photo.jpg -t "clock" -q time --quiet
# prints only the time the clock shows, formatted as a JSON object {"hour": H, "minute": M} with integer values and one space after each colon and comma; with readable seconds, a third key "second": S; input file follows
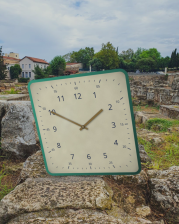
{"hour": 1, "minute": 50}
